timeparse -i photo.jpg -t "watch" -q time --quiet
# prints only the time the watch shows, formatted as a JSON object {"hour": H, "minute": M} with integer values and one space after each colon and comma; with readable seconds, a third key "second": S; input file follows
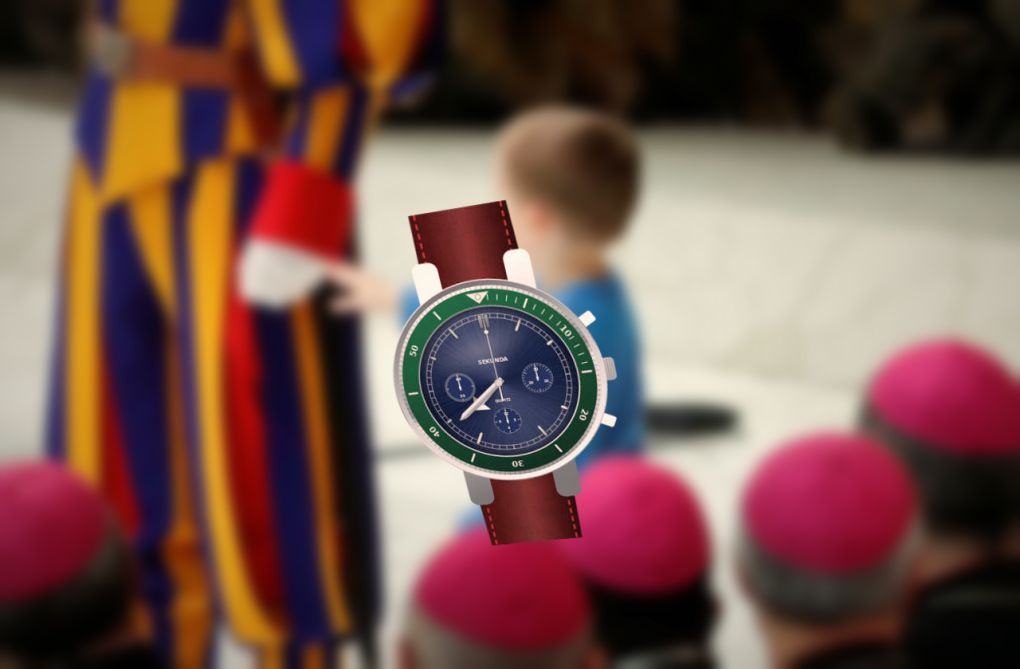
{"hour": 7, "minute": 39}
